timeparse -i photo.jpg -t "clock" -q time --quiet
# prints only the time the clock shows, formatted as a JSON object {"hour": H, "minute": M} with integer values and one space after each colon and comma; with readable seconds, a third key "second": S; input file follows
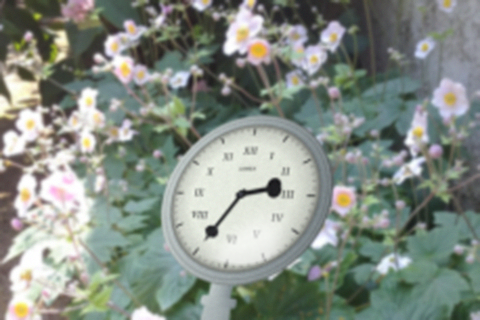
{"hour": 2, "minute": 35}
